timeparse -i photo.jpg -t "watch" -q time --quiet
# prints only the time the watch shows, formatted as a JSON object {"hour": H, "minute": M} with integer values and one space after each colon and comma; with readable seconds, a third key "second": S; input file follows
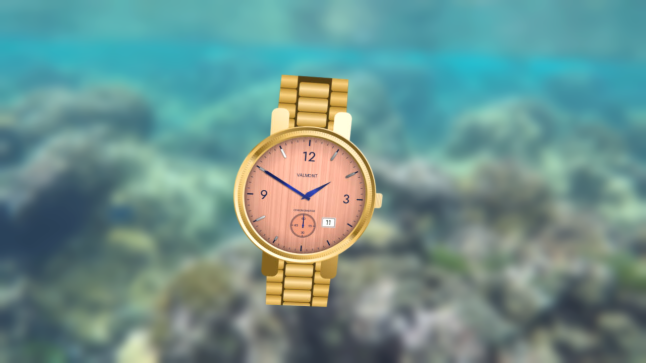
{"hour": 1, "minute": 50}
